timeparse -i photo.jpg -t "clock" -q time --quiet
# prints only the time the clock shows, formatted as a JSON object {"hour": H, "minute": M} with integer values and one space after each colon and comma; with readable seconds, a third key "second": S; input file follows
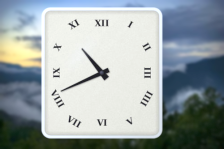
{"hour": 10, "minute": 41}
